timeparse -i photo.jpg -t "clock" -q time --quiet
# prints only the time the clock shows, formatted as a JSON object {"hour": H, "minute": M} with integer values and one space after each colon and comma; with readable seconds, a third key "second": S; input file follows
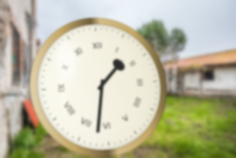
{"hour": 1, "minute": 32}
